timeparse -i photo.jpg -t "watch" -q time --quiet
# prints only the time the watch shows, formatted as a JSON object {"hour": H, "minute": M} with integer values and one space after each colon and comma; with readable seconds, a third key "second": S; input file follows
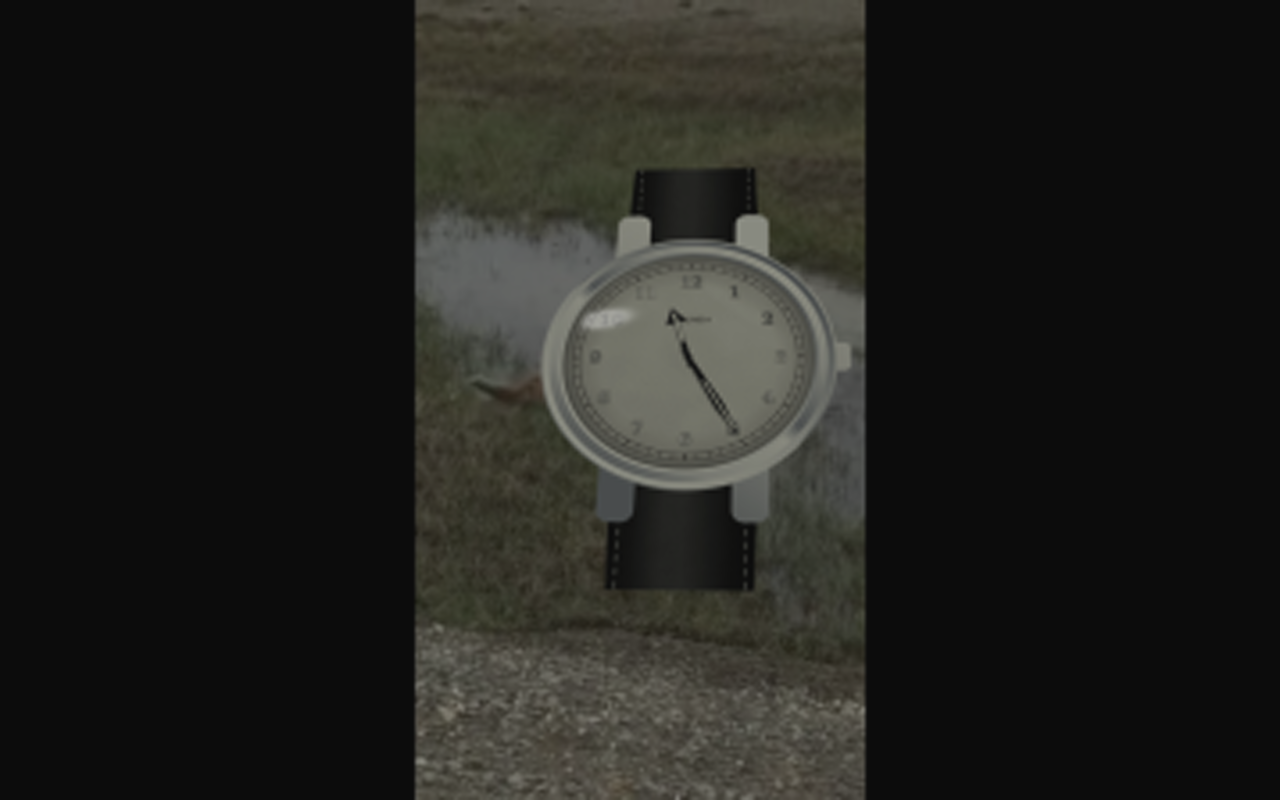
{"hour": 11, "minute": 25}
